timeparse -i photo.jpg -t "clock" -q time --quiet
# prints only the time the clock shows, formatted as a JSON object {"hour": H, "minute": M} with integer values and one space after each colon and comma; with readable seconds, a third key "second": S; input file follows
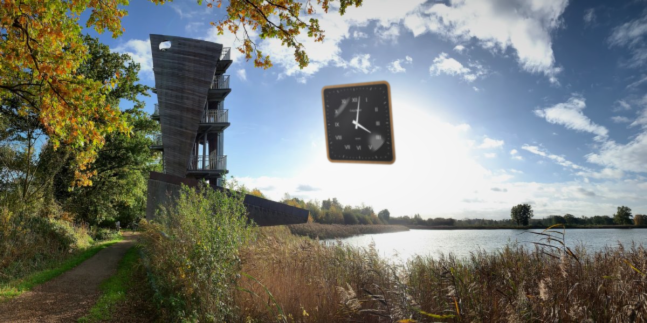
{"hour": 4, "minute": 2}
